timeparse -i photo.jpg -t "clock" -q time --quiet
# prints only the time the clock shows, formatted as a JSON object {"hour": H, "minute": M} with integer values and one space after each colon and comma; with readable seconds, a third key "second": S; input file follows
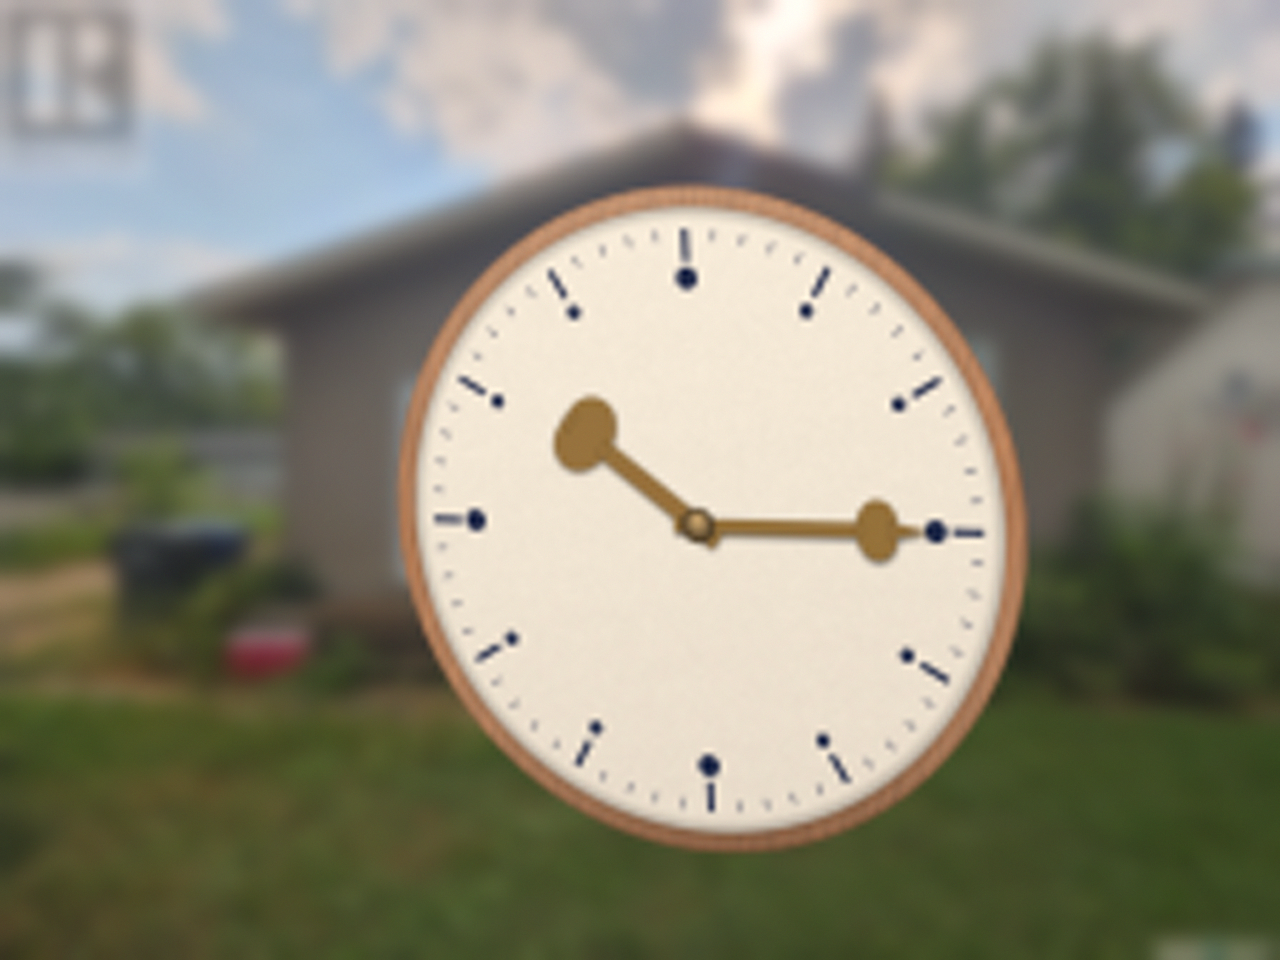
{"hour": 10, "minute": 15}
